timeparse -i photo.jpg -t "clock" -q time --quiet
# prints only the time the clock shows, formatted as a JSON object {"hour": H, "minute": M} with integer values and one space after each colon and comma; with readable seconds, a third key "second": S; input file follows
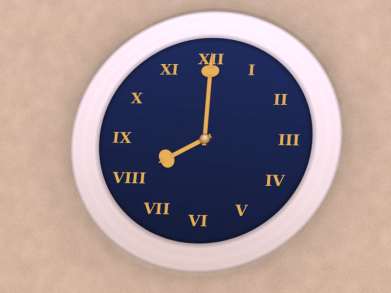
{"hour": 8, "minute": 0}
